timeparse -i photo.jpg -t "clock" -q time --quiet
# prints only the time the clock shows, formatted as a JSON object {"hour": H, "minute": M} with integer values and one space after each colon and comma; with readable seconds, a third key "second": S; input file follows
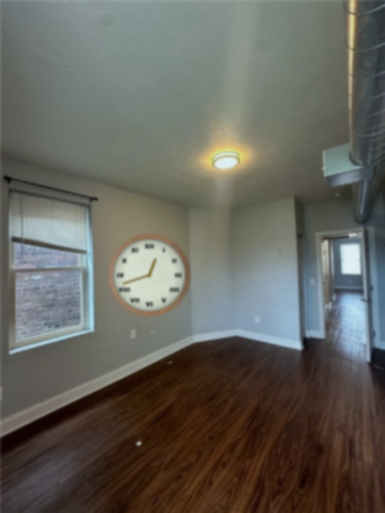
{"hour": 12, "minute": 42}
